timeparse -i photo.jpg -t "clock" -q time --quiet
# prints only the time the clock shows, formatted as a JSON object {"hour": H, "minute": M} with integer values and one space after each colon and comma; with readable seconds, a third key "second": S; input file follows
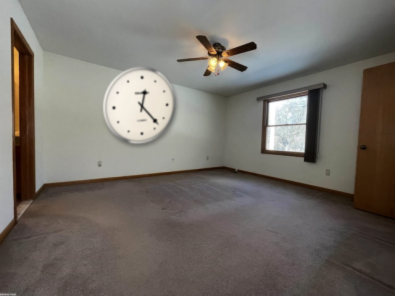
{"hour": 12, "minute": 23}
